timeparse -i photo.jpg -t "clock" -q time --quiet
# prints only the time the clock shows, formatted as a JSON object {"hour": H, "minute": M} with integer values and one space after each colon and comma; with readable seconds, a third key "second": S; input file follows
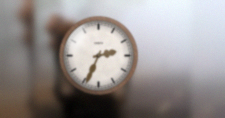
{"hour": 2, "minute": 34}
